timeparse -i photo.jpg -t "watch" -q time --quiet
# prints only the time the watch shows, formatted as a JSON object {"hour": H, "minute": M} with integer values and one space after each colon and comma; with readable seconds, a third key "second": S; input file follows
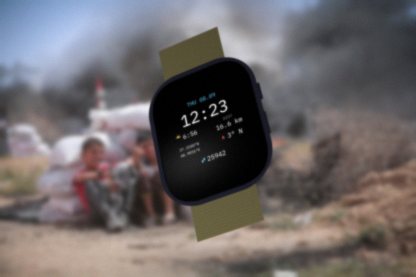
{"hour": 12, "minute": 23}
